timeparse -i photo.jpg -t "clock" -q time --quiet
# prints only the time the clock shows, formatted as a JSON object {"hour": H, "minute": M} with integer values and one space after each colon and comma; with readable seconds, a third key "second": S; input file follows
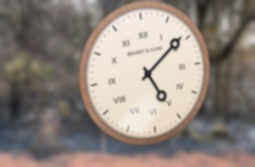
{"hour": 5, "minute": 9}
